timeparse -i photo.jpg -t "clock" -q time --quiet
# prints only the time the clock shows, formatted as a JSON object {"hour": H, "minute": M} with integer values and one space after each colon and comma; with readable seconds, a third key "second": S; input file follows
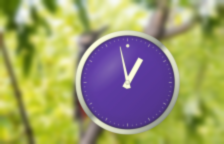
{"hour": 12, "minute": 58}
